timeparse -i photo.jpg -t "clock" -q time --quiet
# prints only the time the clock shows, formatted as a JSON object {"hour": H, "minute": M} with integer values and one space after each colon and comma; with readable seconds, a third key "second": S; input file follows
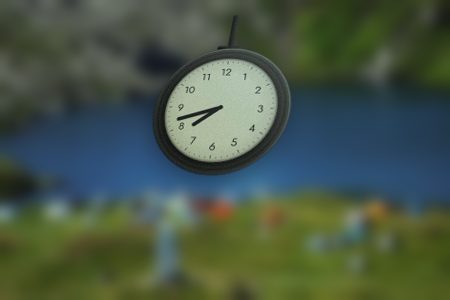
{"hour": 7, "minute": 42}
